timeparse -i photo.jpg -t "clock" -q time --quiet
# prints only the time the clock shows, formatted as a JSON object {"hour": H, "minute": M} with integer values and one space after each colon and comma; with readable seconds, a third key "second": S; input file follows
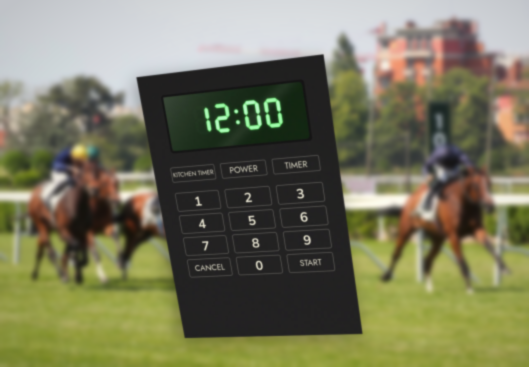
{"hour": 12, "minute": 0}
